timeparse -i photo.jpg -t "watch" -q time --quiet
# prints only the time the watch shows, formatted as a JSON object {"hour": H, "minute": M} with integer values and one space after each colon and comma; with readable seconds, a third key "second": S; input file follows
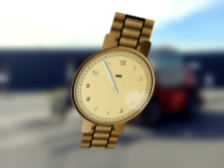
{"hour": 10, "minute": 54}
